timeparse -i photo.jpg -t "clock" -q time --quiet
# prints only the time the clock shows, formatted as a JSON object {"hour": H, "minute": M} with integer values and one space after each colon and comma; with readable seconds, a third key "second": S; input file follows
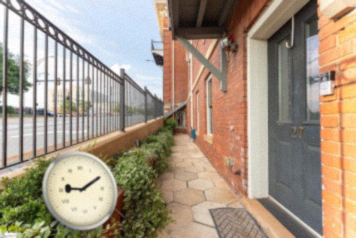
{"hour": 9, "minute": 10}
